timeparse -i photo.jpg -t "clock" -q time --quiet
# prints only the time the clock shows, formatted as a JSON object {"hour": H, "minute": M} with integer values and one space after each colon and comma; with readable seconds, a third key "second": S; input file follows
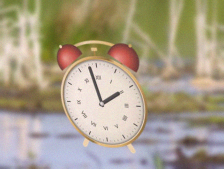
{"hour": 1, "minute": 58}
